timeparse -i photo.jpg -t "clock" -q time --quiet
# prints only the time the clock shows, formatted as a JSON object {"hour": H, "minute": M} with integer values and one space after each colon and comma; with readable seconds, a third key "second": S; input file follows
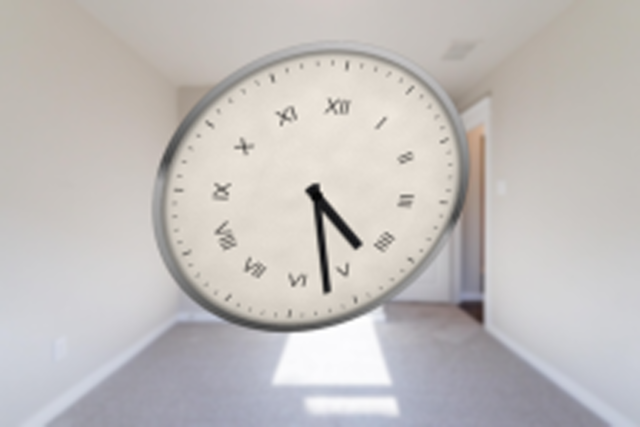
{"hour": 4, "minute": 27}
